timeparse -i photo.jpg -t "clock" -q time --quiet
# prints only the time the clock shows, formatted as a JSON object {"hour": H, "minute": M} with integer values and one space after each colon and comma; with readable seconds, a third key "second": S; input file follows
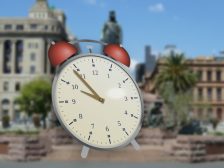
{"hour": 9, "minute": 54}
